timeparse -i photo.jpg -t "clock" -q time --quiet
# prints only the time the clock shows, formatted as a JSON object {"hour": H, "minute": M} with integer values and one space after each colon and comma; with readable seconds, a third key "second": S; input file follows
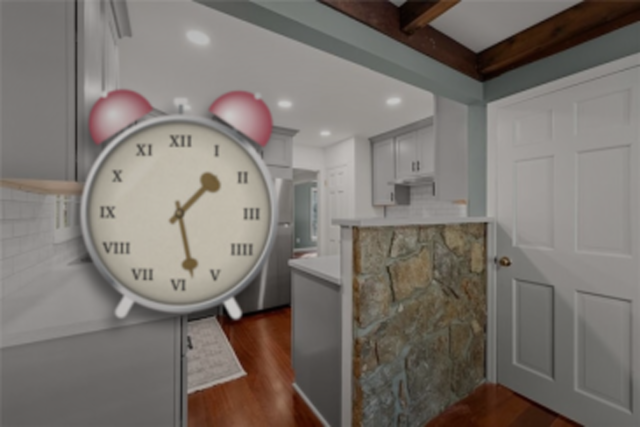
{"hour": 1, "minute": 28}
